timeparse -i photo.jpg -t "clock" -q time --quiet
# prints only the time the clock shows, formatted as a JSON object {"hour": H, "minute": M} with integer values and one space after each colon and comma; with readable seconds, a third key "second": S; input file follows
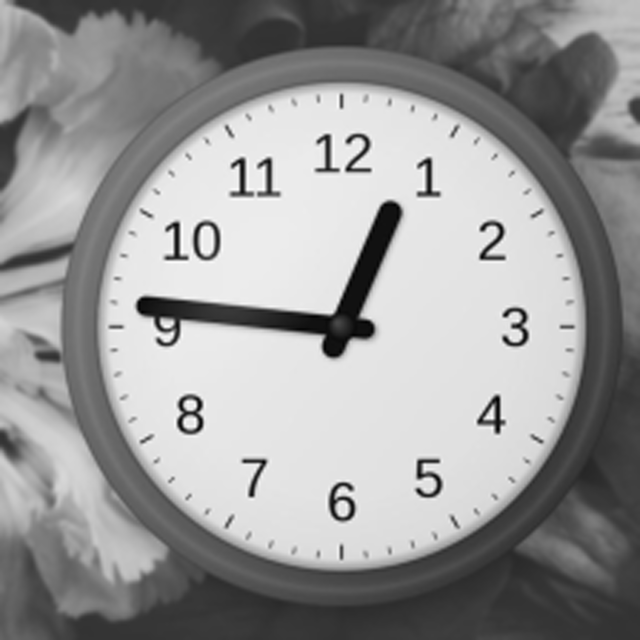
{"hour": 12, "minute": 46}
